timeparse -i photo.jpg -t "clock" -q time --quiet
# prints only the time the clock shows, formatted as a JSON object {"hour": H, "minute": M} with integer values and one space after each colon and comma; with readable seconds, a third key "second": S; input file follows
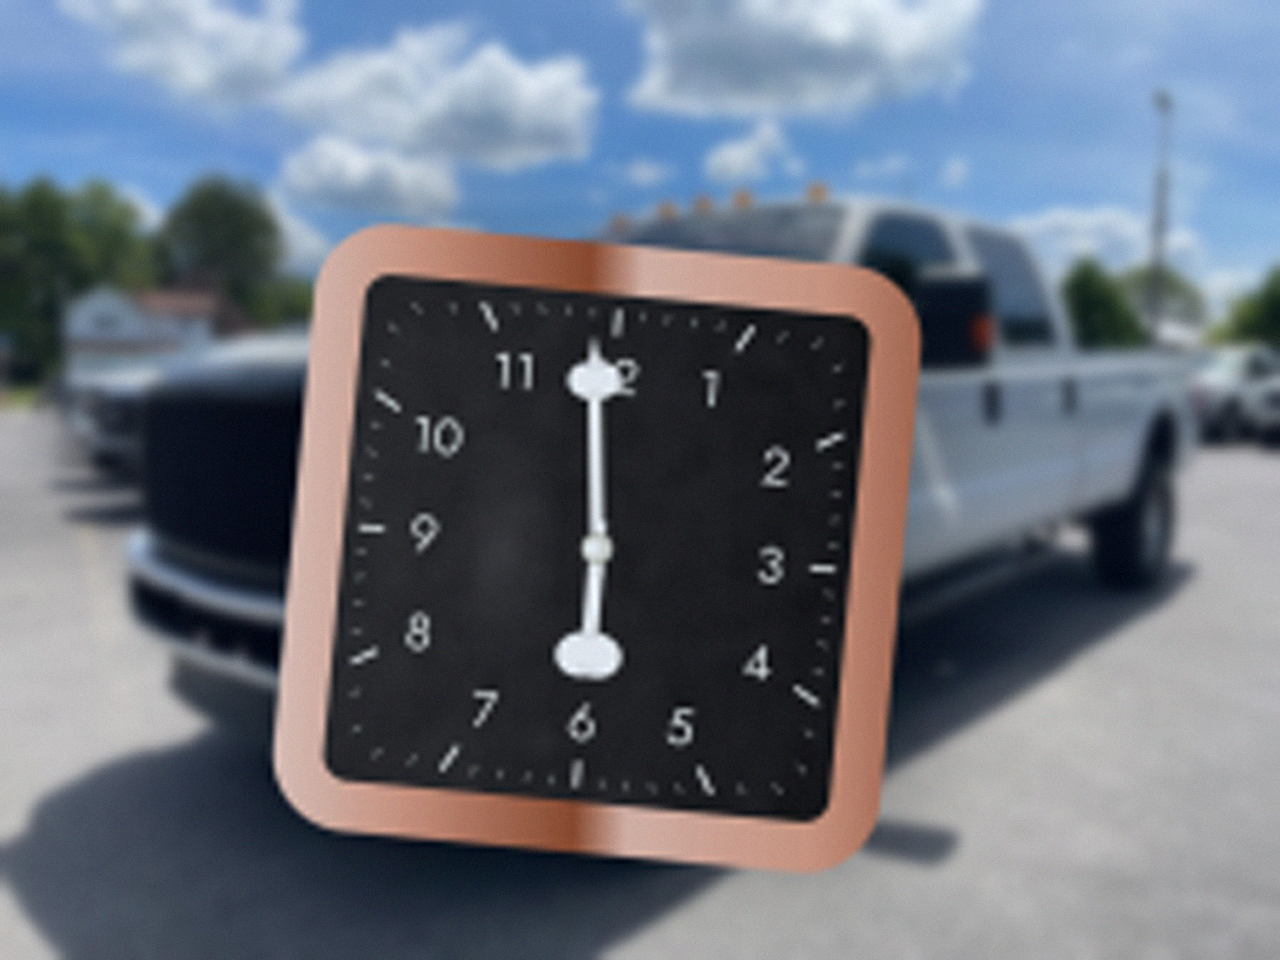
{"hour": 5, "minute": 59}
